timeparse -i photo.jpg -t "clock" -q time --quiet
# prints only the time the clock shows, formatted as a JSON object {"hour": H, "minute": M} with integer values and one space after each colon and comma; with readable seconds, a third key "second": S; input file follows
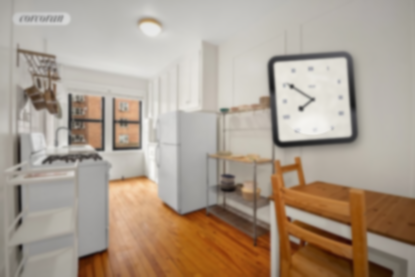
{"hour": 7, "minute": 51}
